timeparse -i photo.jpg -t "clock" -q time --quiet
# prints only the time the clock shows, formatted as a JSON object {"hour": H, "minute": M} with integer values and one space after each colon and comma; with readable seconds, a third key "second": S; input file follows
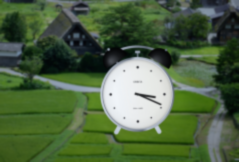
{"hour": 3, "minute": 19}
